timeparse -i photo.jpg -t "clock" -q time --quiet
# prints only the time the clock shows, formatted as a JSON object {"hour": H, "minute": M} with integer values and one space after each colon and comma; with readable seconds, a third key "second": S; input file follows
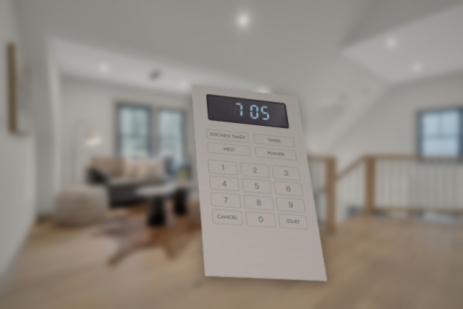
{"hour": 7, "minute": 5}
